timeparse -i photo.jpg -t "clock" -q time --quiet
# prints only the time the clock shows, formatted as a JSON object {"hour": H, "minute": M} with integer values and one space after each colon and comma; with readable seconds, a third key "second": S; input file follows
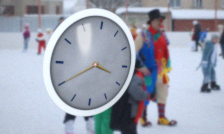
{"hour": 3, "minute": 40}
